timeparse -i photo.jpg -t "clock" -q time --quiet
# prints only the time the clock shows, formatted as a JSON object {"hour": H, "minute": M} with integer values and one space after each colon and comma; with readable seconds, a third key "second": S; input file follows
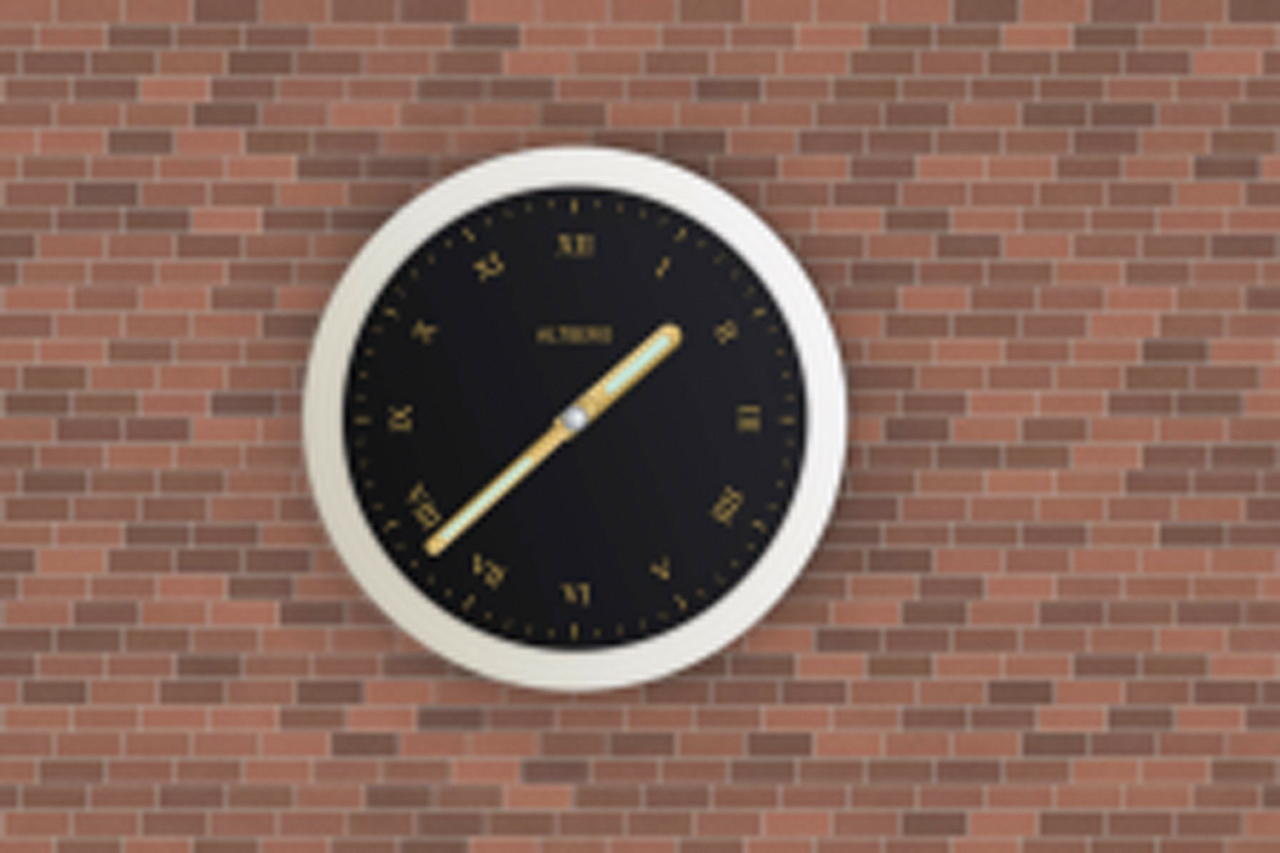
{"hour": 1, "minute": 38}
